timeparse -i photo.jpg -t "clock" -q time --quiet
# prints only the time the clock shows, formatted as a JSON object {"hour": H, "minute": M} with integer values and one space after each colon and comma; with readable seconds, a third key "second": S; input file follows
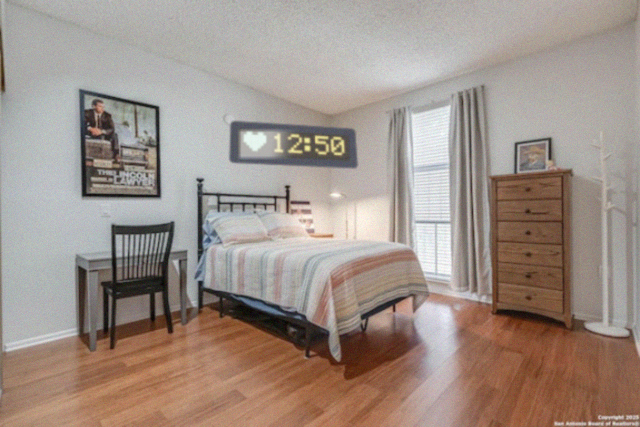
{"hour": 12, "minute": 50}
